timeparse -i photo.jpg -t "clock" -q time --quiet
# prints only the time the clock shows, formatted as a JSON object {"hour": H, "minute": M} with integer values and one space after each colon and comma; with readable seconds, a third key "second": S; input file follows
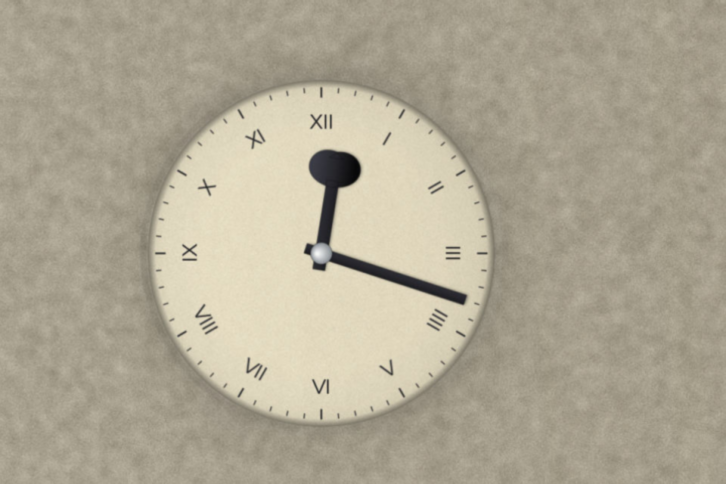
{"hour": 12, "minute": 18}
